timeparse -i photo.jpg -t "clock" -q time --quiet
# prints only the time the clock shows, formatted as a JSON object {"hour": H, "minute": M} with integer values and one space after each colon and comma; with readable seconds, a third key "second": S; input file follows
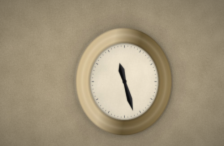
{"hour": 11, "minute": 27}
